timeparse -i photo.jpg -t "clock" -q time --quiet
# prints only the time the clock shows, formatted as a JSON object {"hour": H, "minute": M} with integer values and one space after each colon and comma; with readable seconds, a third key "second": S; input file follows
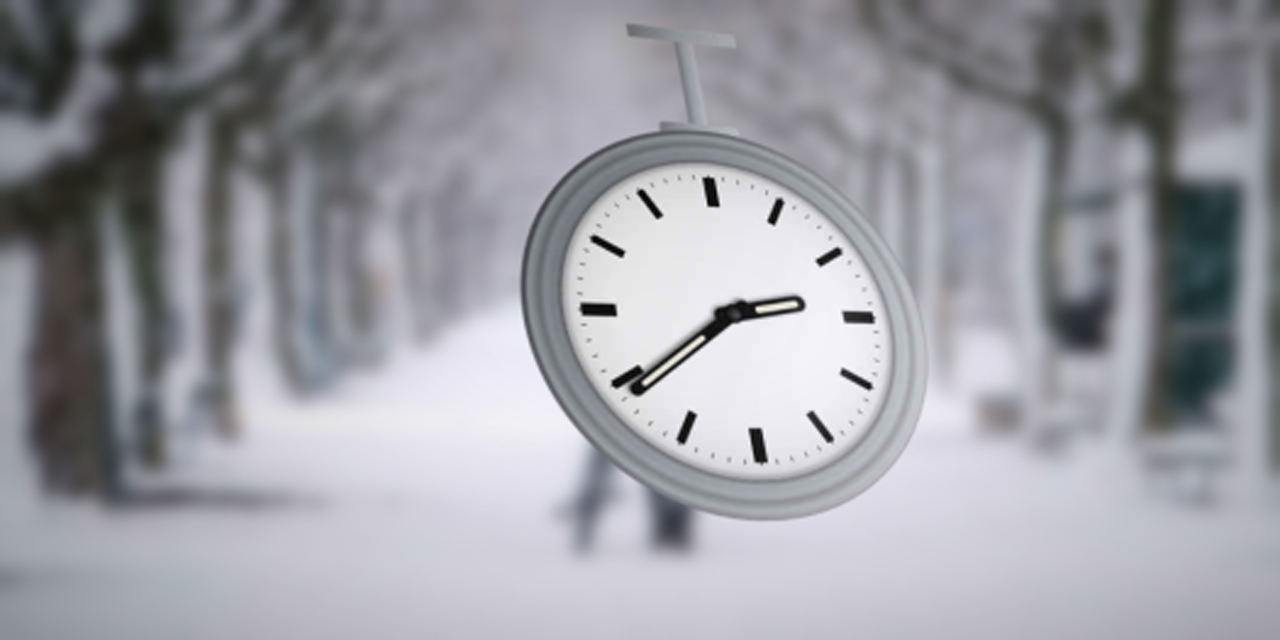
{"hour": 2, "minute": 39}
